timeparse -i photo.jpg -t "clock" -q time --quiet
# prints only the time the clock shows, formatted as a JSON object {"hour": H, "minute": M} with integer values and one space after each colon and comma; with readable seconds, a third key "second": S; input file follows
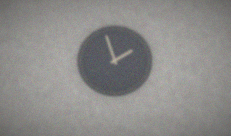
{"hour": 1, "minute": 57}
